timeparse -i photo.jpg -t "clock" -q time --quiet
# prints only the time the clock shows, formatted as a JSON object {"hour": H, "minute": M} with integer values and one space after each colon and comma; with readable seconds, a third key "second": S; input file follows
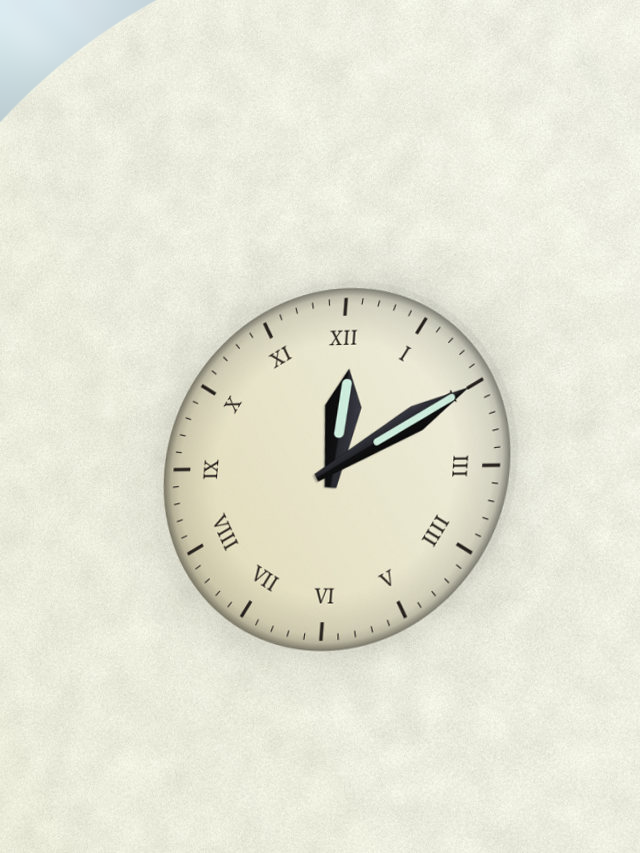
{"hour": 12, "minute": 10}
